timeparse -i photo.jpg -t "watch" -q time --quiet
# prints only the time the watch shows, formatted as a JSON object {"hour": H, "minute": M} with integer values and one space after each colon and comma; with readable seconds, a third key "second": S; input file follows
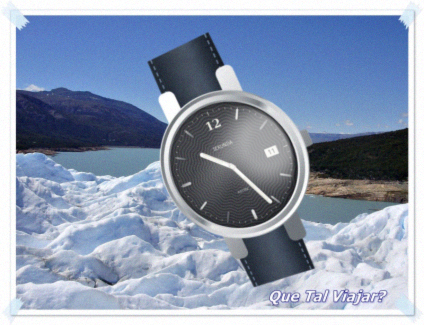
{"hour": 10, "minute": 26}
